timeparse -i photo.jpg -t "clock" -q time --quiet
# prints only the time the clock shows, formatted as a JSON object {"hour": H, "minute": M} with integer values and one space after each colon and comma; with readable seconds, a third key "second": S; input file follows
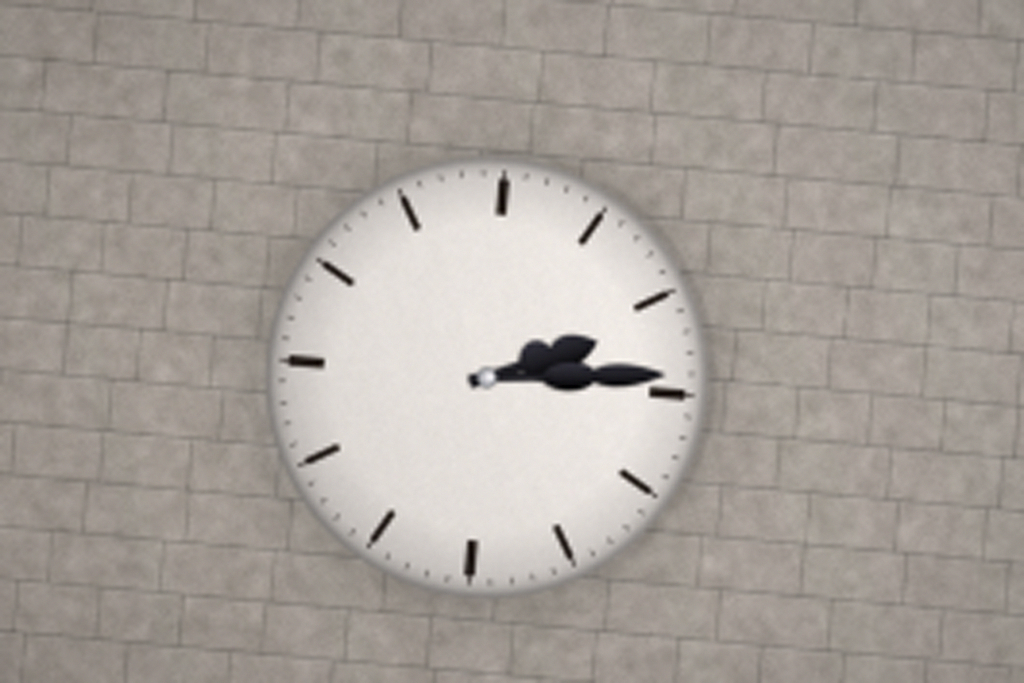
{"hour": 2, "minute": 14}
